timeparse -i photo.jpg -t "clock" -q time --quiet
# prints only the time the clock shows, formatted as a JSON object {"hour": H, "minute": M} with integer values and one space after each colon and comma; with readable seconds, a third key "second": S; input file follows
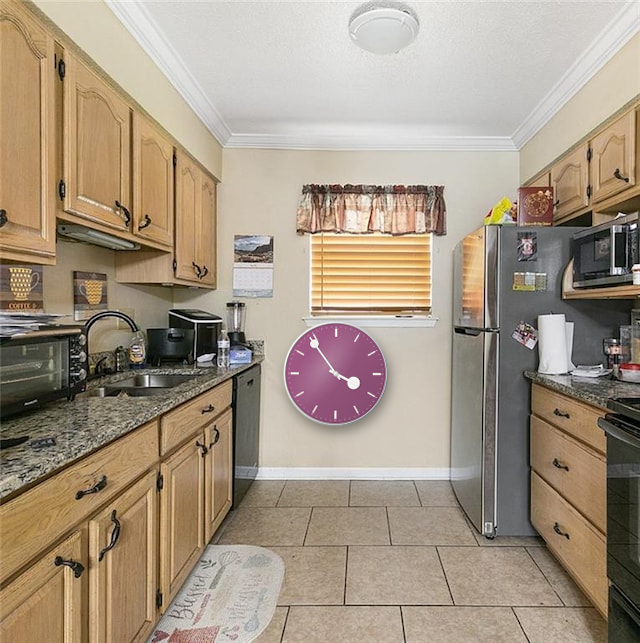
{"hour": 3, "minute": 54}
